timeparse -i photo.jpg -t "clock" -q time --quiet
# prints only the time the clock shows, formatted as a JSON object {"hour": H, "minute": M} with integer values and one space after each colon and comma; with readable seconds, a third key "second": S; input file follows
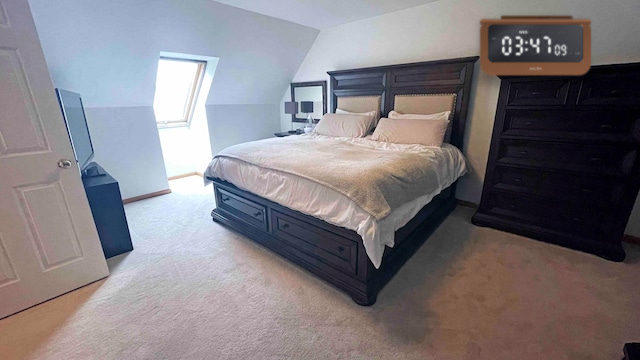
{"hour": 3, "minute": 47, "second": 9}
